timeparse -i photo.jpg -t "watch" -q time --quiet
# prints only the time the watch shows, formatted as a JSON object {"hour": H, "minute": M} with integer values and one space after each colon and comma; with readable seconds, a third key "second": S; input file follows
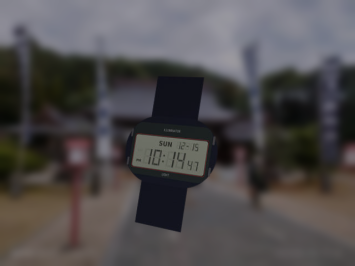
{"hour": 10, "minute": 14, "second": 47}
